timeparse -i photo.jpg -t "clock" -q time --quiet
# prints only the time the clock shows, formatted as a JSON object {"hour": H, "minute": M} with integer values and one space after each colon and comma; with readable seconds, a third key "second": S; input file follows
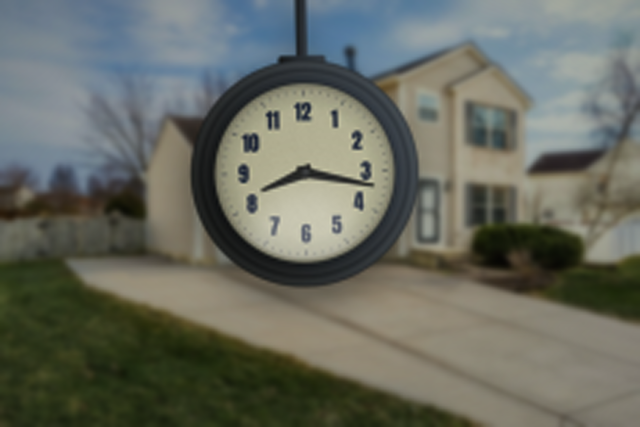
{"hour": 8, "minute": 17}
